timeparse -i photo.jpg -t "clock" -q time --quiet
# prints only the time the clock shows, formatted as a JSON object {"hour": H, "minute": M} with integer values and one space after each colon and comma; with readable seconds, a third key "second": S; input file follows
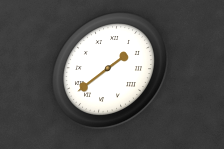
{"hour": 1, "minute": 38}
